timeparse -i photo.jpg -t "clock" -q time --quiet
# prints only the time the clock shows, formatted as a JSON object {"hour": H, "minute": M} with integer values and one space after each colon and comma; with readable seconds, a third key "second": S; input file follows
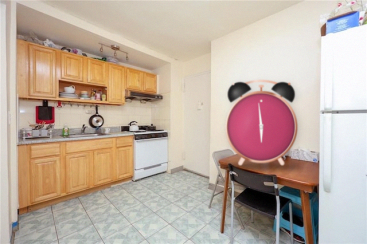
{"hour": 5, "minute": 59}
